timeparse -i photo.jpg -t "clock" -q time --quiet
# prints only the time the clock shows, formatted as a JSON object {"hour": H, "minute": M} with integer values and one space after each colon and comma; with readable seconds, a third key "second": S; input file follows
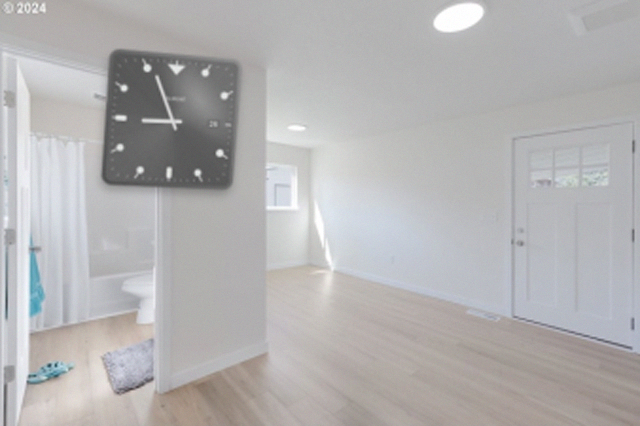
{"hour": 8, "minute": 56}
